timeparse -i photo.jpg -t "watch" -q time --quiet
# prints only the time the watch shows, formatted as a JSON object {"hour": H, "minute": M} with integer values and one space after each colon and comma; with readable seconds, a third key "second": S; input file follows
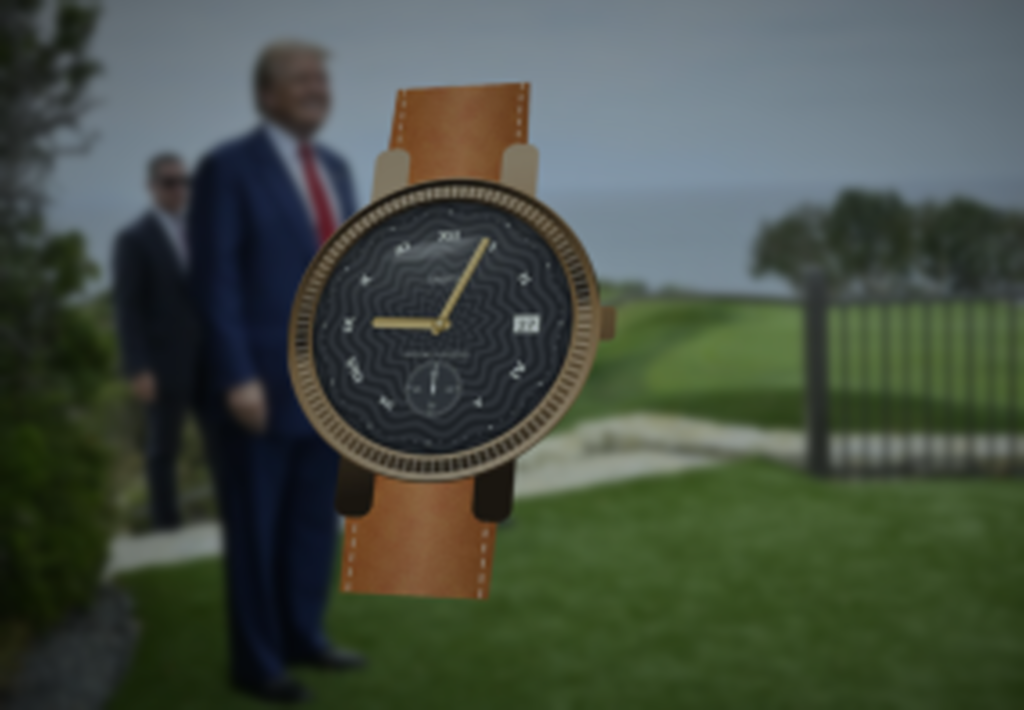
{"hour": 9, "minute": 4}
